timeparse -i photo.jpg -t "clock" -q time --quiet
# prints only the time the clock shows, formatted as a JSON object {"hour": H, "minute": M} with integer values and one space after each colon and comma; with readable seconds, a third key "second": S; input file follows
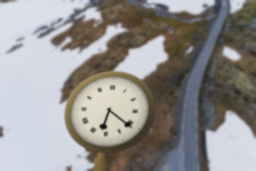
{"hour": 6, "minute": 21}
